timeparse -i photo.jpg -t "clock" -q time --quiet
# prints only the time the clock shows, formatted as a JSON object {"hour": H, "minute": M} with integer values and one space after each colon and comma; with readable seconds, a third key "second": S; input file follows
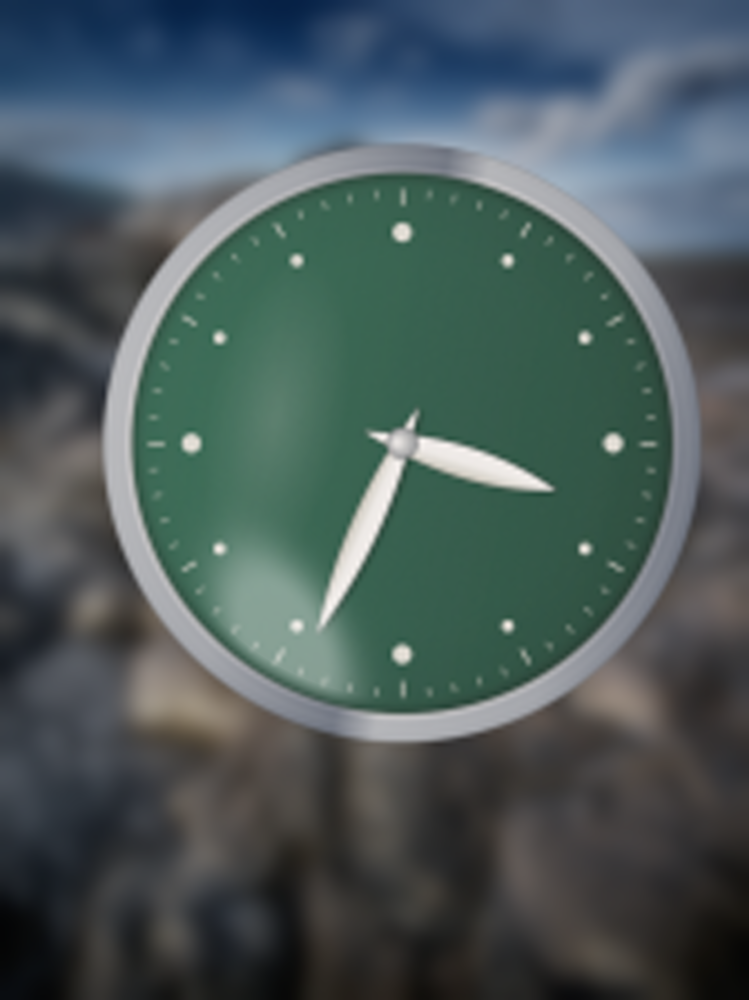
{"hour": 3, "minute": 34}
